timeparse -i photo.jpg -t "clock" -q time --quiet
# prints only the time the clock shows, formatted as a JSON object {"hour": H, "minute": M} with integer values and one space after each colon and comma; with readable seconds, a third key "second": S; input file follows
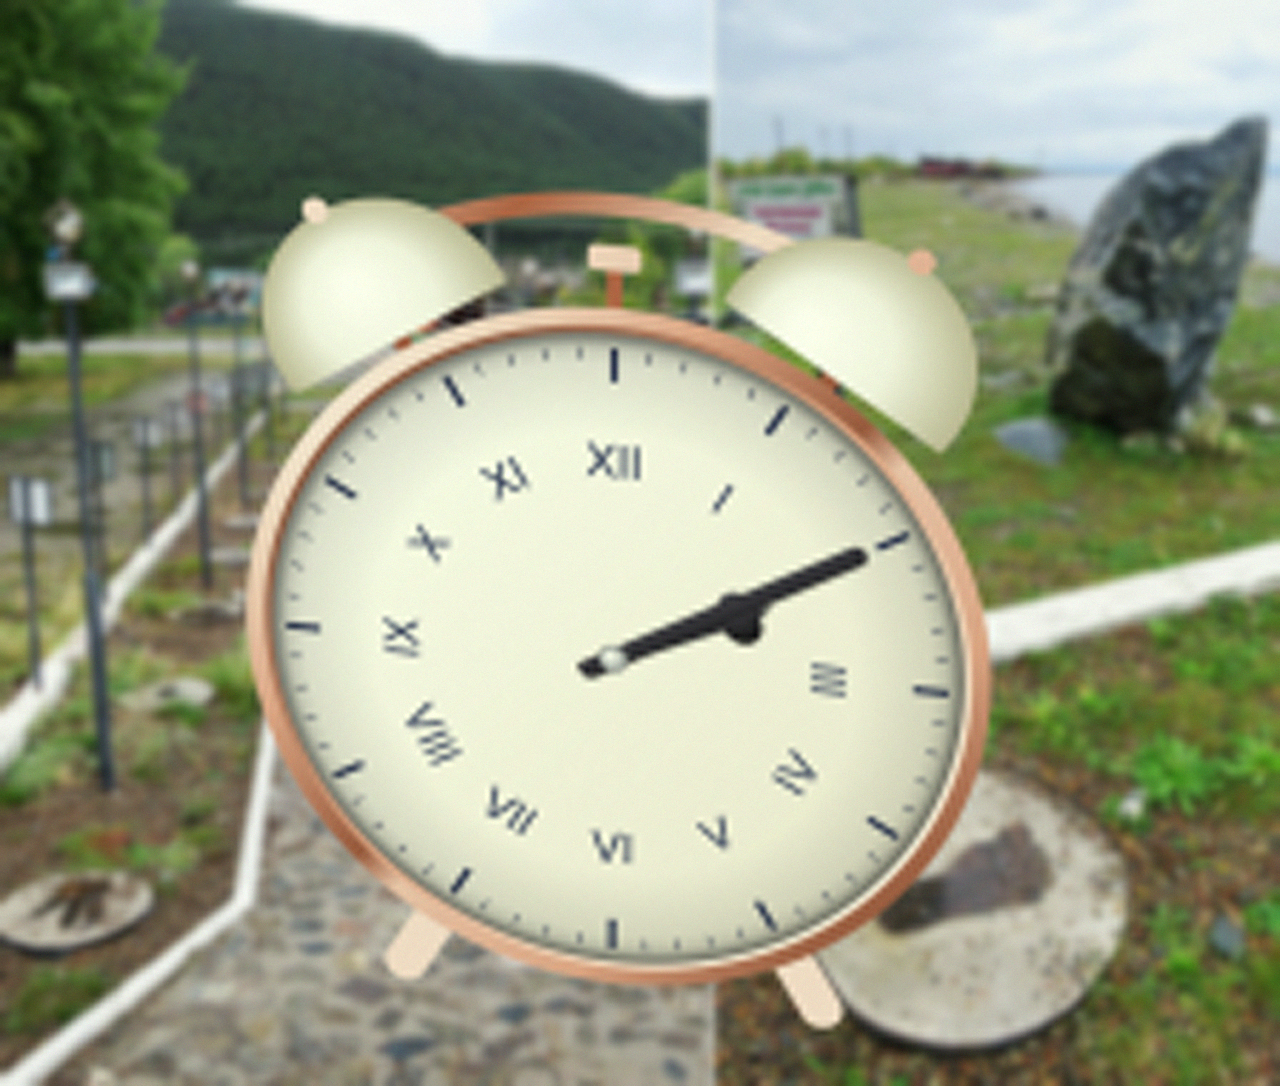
{"hour": 2, "minute": 10}
